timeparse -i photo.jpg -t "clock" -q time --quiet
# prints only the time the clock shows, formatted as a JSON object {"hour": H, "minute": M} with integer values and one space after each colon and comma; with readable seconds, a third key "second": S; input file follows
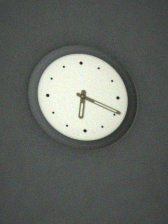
{"hour": 6, "minute": 19}
